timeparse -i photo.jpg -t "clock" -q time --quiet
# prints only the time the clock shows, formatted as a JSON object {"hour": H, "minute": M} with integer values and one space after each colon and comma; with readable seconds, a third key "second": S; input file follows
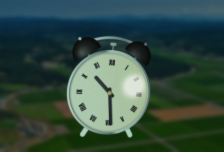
{"hour": 10, "minute": 29}
